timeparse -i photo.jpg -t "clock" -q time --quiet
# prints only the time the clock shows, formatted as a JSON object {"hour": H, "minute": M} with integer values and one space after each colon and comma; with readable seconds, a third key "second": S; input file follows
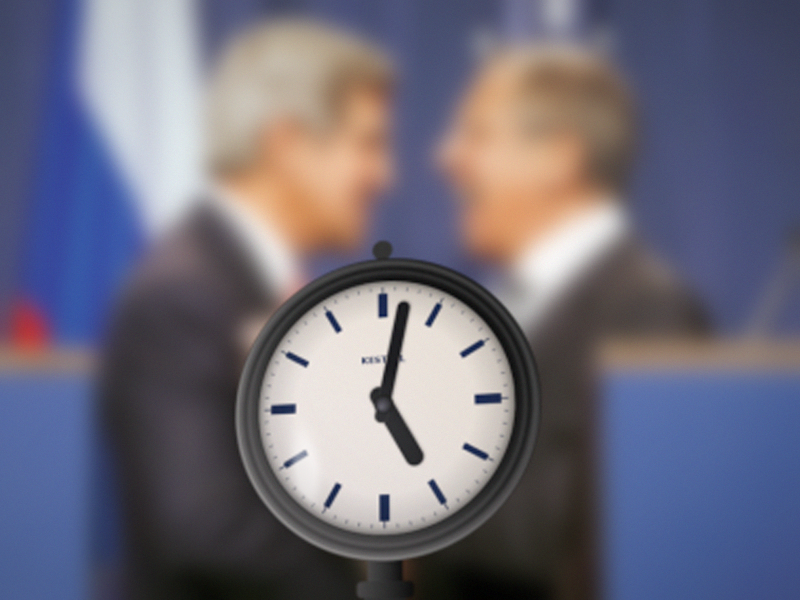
{"hour": 5, "minute": 2}
